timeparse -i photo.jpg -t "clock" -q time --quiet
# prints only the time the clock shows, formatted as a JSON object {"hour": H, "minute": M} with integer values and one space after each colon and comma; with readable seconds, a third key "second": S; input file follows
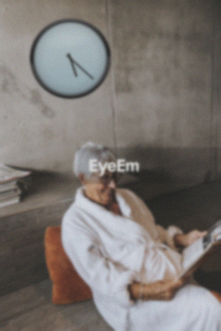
{"hour": 5, "minute": 22}
